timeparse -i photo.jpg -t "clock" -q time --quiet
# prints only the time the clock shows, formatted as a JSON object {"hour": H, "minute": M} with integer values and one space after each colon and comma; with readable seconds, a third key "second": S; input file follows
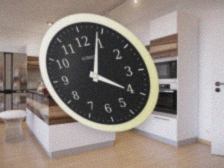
{"hour": 4, "minute": 4}
